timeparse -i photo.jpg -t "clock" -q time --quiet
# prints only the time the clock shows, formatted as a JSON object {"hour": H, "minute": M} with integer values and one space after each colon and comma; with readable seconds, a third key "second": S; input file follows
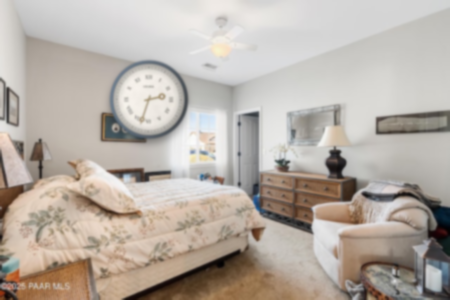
{"hour": 2, "minute": 33}
